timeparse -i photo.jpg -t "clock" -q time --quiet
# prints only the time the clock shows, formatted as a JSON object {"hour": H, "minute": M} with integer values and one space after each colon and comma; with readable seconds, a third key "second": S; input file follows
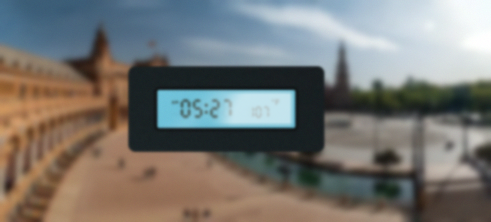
{"hour": 5, "minute": 27}
